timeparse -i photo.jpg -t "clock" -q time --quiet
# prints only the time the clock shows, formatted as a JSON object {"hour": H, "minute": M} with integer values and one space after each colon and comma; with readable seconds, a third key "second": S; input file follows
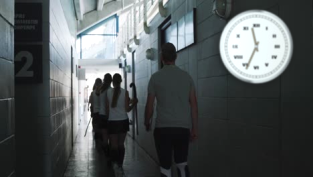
{"hour": 11, "minute": 34}
